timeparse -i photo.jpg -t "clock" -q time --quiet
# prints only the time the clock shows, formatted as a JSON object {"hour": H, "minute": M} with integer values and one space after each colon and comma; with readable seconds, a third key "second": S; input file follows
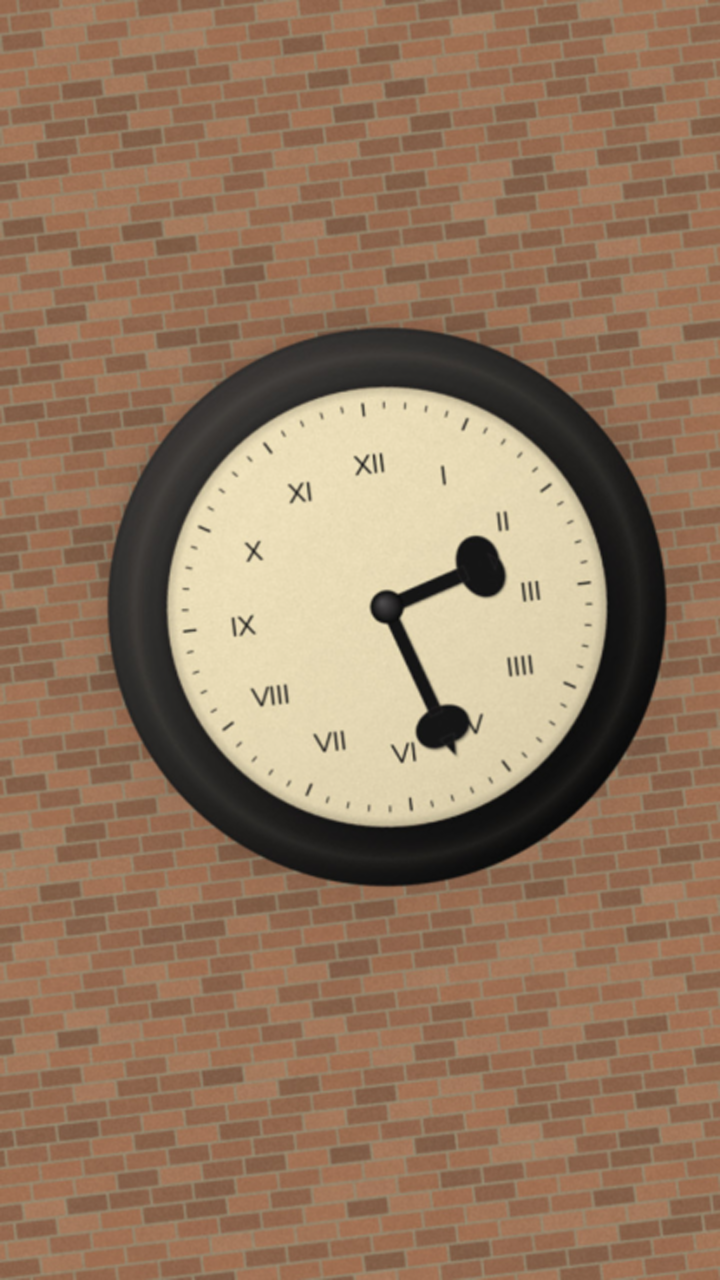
{"hour": 2, "minute": 27}
